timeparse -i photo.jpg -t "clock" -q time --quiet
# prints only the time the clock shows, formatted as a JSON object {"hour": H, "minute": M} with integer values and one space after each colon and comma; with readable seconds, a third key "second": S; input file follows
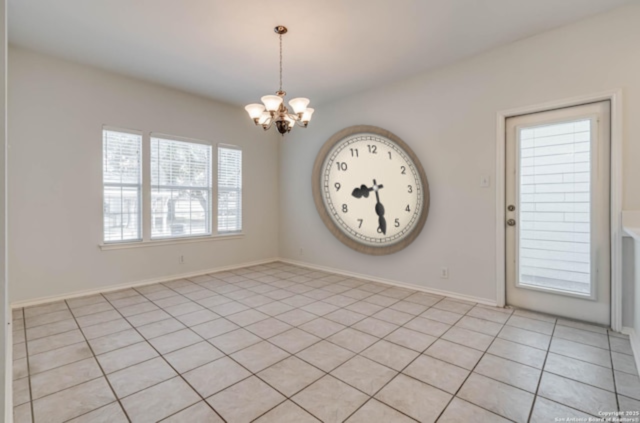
{"hour": 8, "minute": 29}
